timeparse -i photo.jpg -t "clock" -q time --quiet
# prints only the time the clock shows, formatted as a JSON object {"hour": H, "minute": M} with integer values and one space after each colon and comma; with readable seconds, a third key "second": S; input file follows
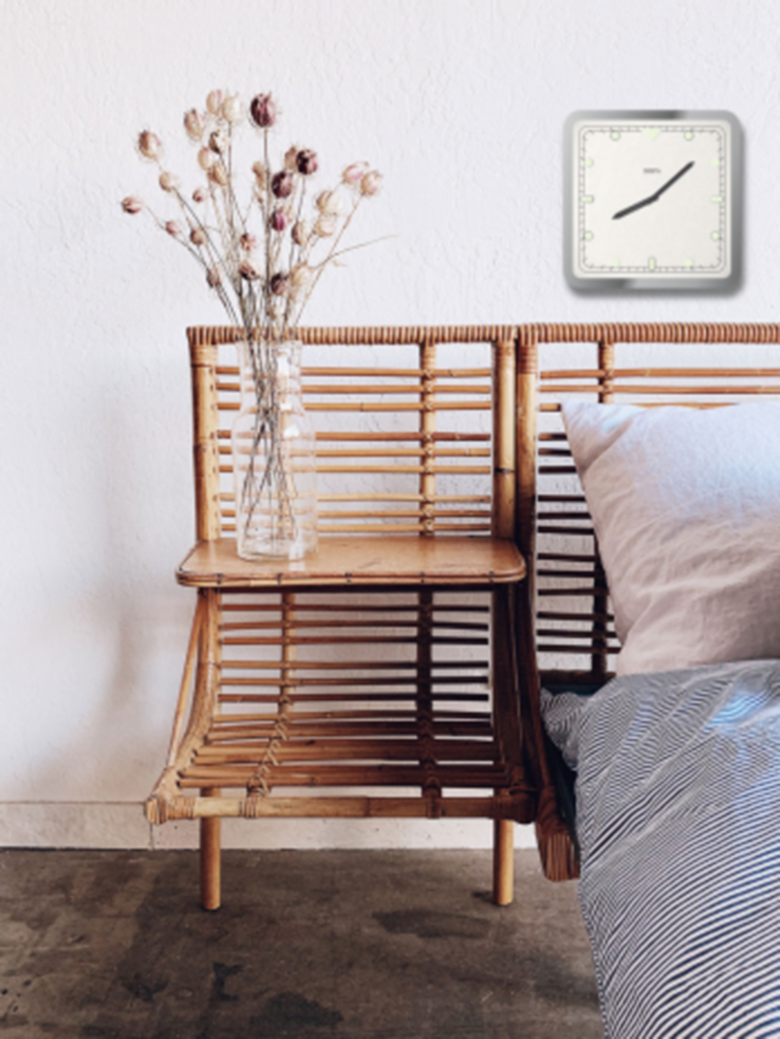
{"hour": 8, "minute": 8}
